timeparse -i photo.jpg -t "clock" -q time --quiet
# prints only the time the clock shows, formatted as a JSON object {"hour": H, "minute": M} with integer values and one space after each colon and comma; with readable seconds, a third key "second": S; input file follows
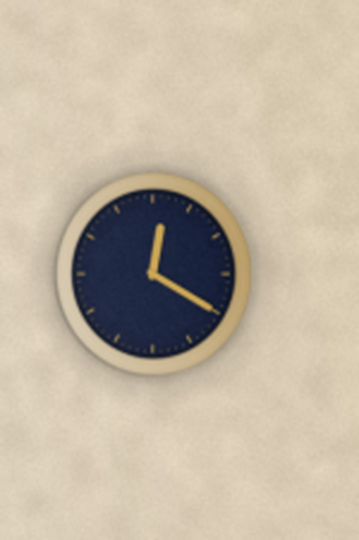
{"hour": 12, "minute": 20}
